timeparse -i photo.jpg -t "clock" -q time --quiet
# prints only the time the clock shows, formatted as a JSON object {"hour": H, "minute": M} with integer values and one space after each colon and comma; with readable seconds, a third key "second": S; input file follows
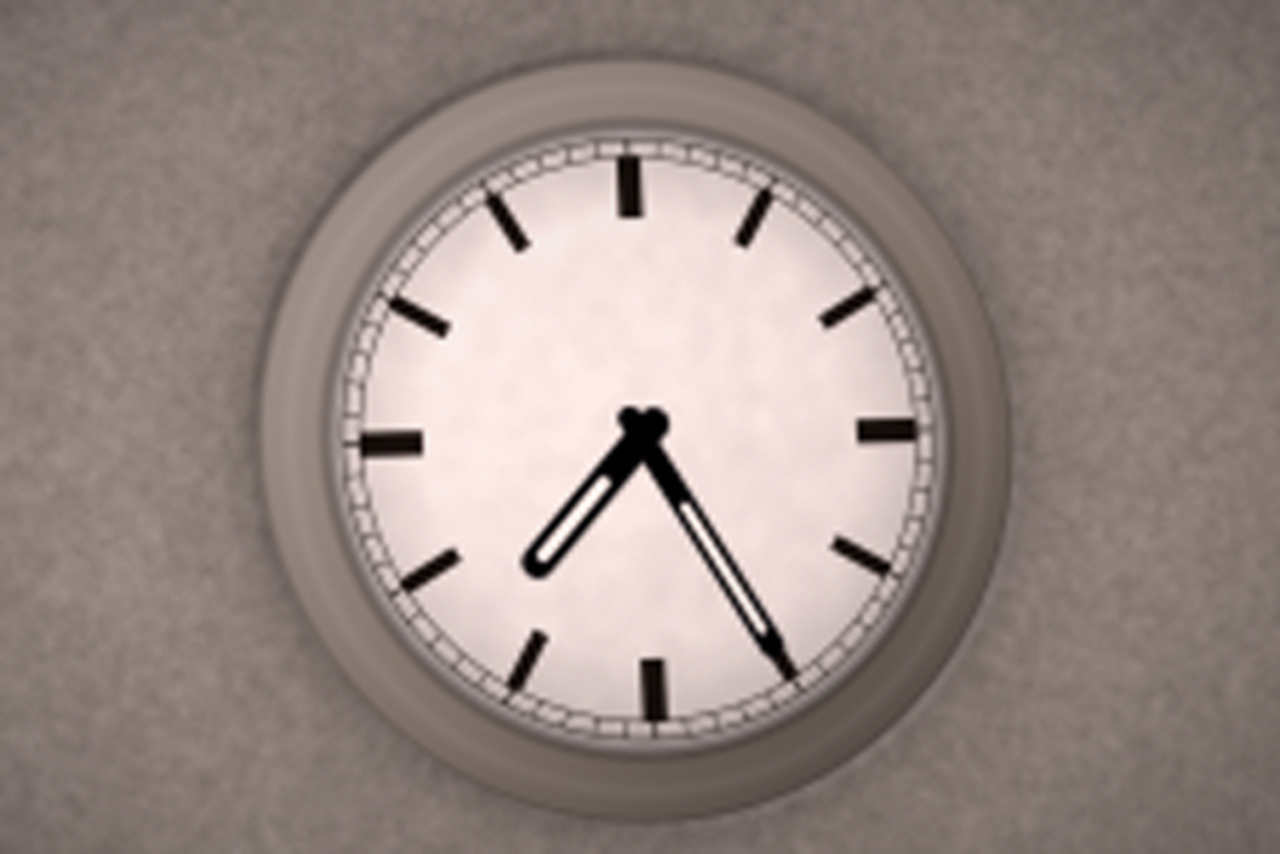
{"hour": 7, "minute": 25}
